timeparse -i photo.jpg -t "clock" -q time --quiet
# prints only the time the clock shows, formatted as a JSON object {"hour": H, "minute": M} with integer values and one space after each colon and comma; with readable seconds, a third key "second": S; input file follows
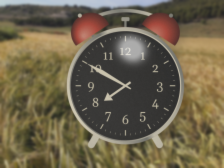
{"hour": 7, "minute": 50}
